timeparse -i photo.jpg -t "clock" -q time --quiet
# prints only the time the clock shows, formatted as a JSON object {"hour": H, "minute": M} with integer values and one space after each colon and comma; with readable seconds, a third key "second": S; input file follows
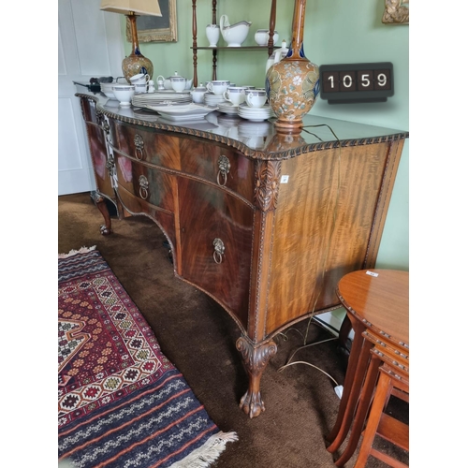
{"hour": 10, "minute": 59}
